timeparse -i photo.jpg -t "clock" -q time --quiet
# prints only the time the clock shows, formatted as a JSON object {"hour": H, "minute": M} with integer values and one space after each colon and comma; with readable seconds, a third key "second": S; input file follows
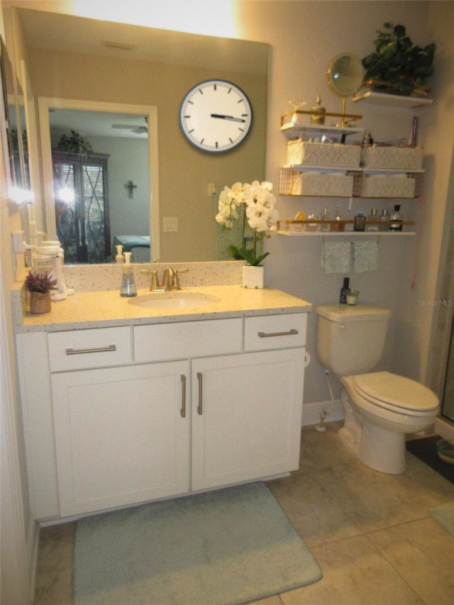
{"hour": 3, "minute": 17}
